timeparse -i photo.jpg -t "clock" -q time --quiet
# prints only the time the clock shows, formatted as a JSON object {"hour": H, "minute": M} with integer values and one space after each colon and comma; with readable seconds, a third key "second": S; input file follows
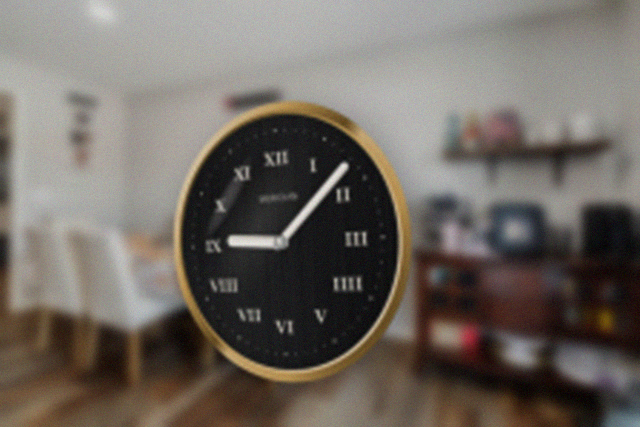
{"hour": 9, "minute": 8}
